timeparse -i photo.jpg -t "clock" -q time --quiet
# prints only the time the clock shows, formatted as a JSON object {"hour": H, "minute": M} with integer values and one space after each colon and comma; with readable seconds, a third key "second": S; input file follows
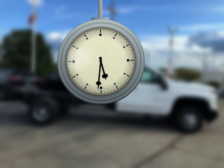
{"hour": 5, "minute": 31}
